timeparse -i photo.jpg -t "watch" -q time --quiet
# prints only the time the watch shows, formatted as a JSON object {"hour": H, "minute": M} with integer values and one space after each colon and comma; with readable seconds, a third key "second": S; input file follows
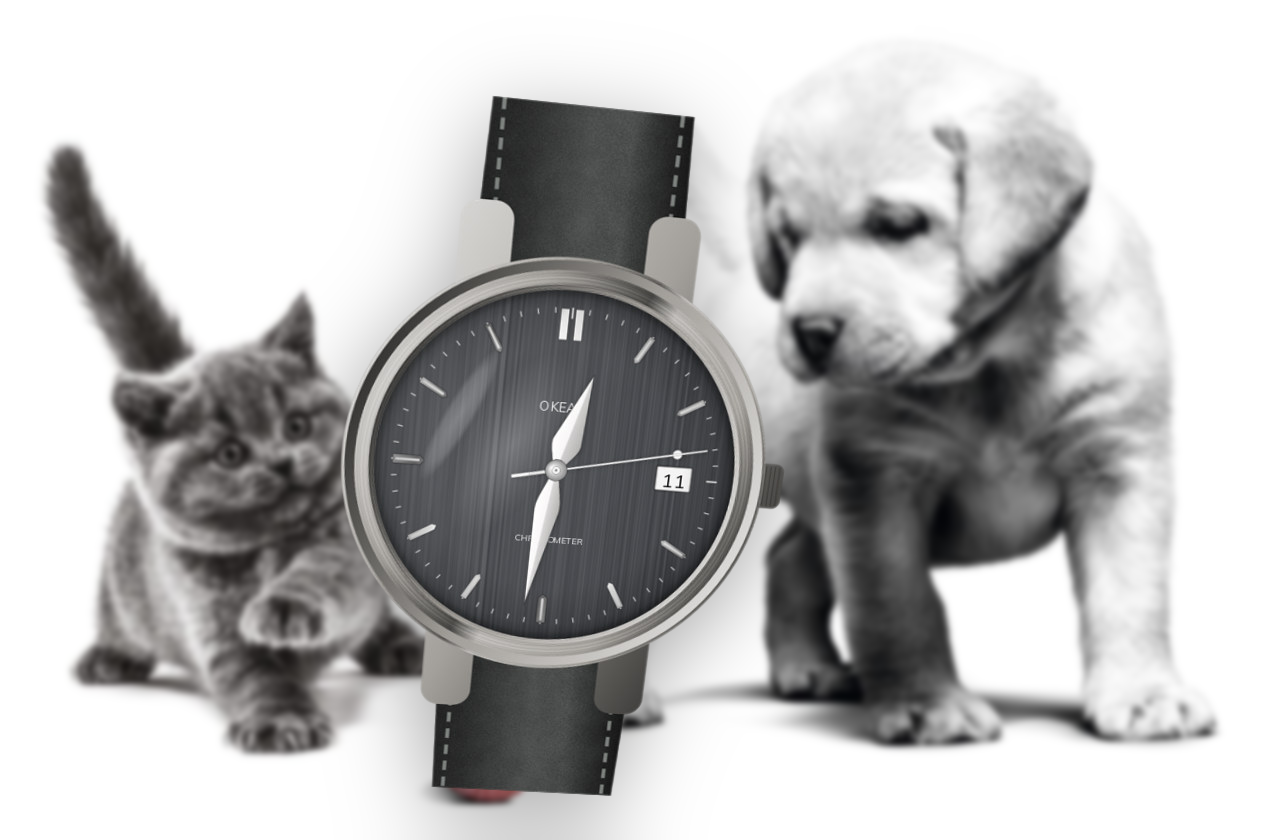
{"hour": 12, "minute": 31, "second": 13}
